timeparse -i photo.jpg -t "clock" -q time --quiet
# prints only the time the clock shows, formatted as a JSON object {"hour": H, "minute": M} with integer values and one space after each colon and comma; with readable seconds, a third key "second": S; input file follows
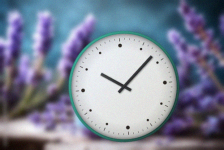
{"hour": 10, "minute": 8}
